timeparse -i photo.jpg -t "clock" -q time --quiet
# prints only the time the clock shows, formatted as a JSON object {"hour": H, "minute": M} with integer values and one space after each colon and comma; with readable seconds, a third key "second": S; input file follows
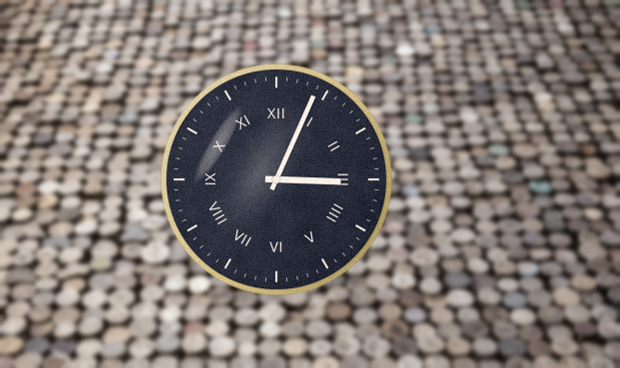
{"hour": 3, "minute": 4}
